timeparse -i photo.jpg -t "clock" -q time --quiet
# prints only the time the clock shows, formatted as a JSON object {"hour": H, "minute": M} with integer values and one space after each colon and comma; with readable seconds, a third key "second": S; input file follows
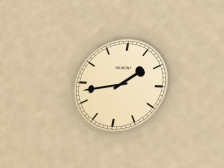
{"hour": 1, "minute": 43}
